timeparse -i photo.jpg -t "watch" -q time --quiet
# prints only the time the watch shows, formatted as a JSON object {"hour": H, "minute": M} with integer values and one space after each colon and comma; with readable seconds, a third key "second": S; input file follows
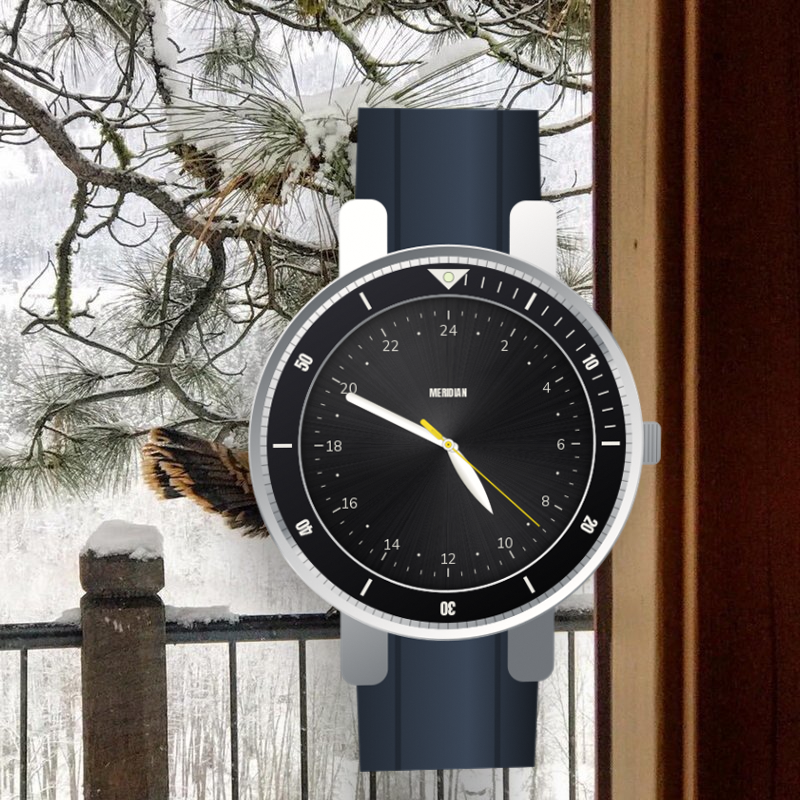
{"hour": 9, "minute": 49, "second": 22}
